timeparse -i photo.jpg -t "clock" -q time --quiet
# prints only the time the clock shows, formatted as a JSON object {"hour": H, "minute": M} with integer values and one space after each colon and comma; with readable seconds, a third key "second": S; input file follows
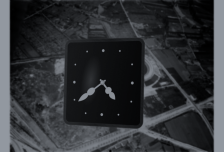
{"hour": 4, "minute": 39}
